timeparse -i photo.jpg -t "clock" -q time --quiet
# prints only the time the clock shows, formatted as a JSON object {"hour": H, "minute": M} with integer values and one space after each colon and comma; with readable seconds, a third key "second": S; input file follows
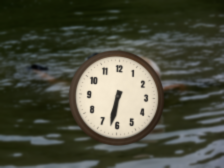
{"hour": 6, "minute": 32}
